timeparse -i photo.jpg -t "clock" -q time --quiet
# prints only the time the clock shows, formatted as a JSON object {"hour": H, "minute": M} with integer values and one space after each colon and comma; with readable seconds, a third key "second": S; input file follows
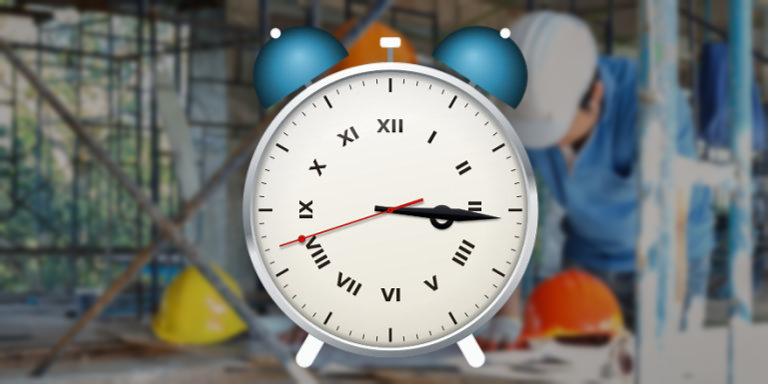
{"hour": 3, "minute": 15, "second": 42}
